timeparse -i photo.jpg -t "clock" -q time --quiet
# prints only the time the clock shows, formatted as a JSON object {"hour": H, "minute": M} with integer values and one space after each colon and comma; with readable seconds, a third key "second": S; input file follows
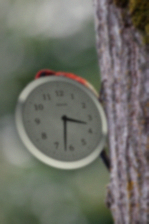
{"hour": 3, "minute": 32}
